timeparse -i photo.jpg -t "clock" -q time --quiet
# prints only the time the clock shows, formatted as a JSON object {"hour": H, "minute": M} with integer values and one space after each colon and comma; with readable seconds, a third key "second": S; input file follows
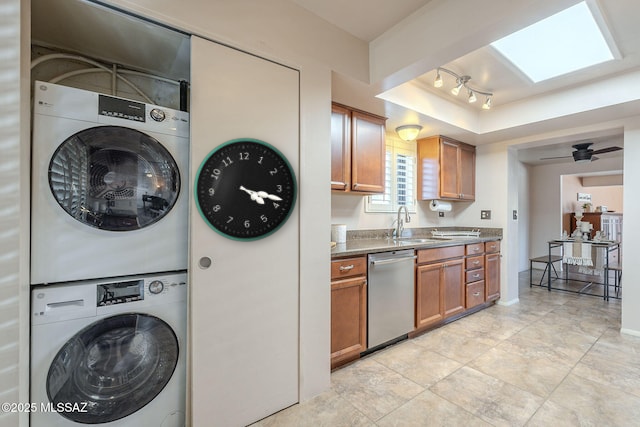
{"hour": 4, "minute": 18}
